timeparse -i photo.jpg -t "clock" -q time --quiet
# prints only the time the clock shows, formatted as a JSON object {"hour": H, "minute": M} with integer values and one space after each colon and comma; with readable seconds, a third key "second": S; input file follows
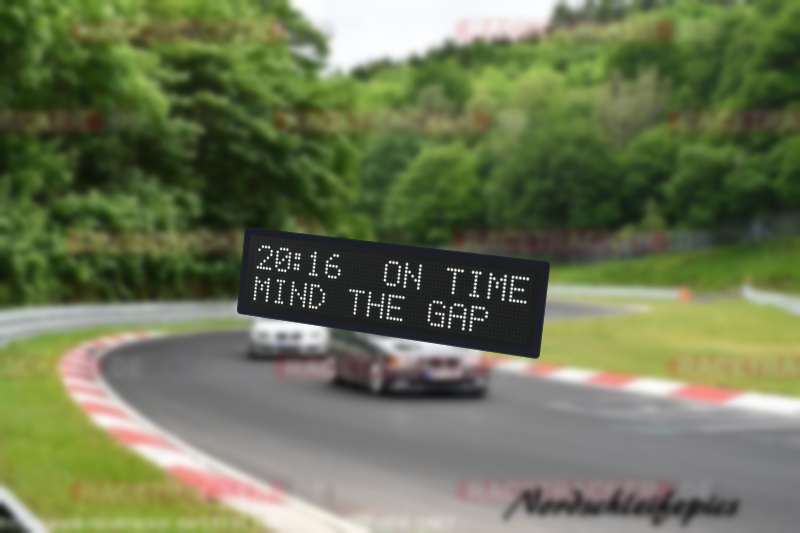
{"hour": 20, "minute": 16}
